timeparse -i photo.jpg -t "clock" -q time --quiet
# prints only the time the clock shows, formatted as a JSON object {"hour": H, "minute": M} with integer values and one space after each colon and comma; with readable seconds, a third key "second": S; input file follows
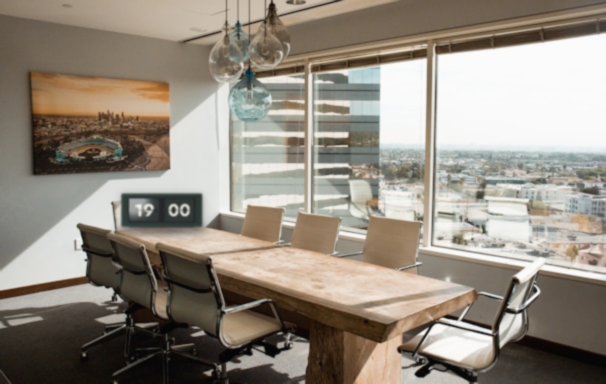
{"hour": 19, "minute": 0}
